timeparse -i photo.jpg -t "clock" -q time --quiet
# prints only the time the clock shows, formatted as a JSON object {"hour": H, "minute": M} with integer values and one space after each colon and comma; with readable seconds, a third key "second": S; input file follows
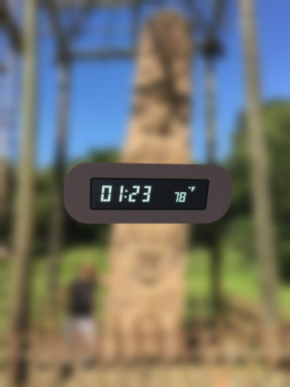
{"hour": 1, "minute": 23}
